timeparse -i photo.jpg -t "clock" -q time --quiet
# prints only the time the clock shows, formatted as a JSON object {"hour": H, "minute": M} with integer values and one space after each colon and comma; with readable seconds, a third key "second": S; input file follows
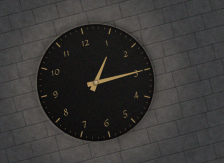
{"hour": 1, "minute": 15}
